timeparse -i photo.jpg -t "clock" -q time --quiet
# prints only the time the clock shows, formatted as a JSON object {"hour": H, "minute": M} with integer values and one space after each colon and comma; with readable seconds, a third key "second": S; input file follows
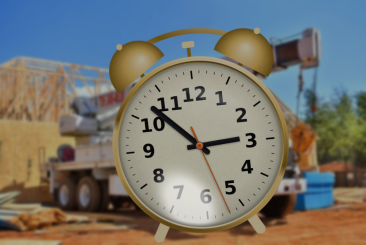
{"hour": 2, "minute": 52, "second": 27}
